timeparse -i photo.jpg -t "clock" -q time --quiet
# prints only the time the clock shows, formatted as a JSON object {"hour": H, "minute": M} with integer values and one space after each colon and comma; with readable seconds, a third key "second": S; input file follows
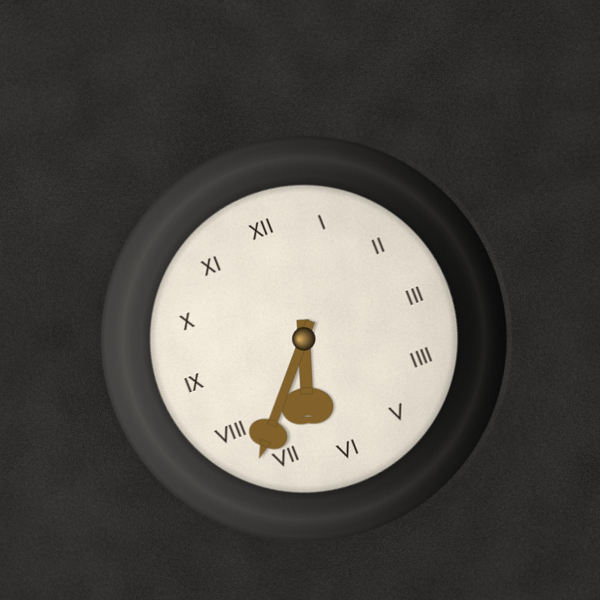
{"hour": 6, "minute": 37}
